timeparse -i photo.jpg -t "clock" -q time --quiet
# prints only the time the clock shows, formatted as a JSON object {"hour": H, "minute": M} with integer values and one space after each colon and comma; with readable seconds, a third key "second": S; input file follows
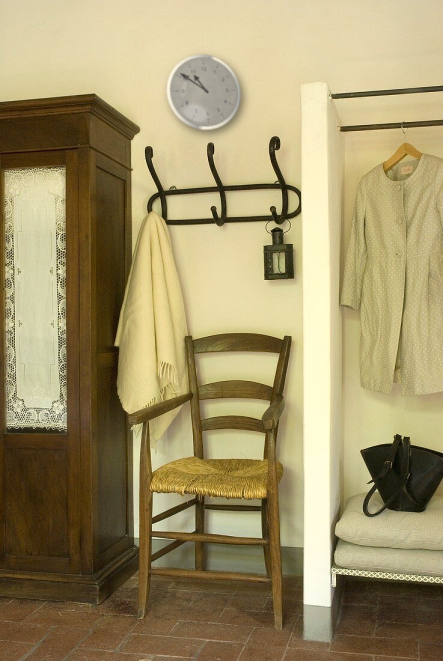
{"hour": 10, "minute": 51}
